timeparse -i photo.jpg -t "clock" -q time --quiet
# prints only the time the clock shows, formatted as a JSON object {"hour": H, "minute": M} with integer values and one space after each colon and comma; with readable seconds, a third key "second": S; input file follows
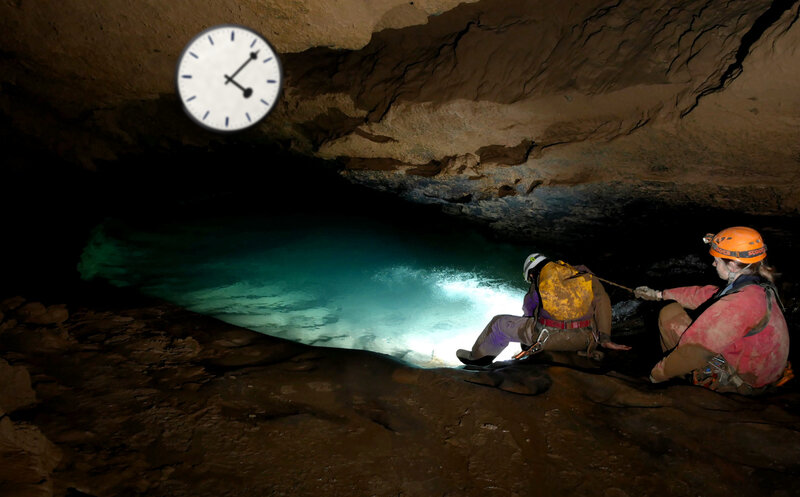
{"hour": 4, "minute": 7}
